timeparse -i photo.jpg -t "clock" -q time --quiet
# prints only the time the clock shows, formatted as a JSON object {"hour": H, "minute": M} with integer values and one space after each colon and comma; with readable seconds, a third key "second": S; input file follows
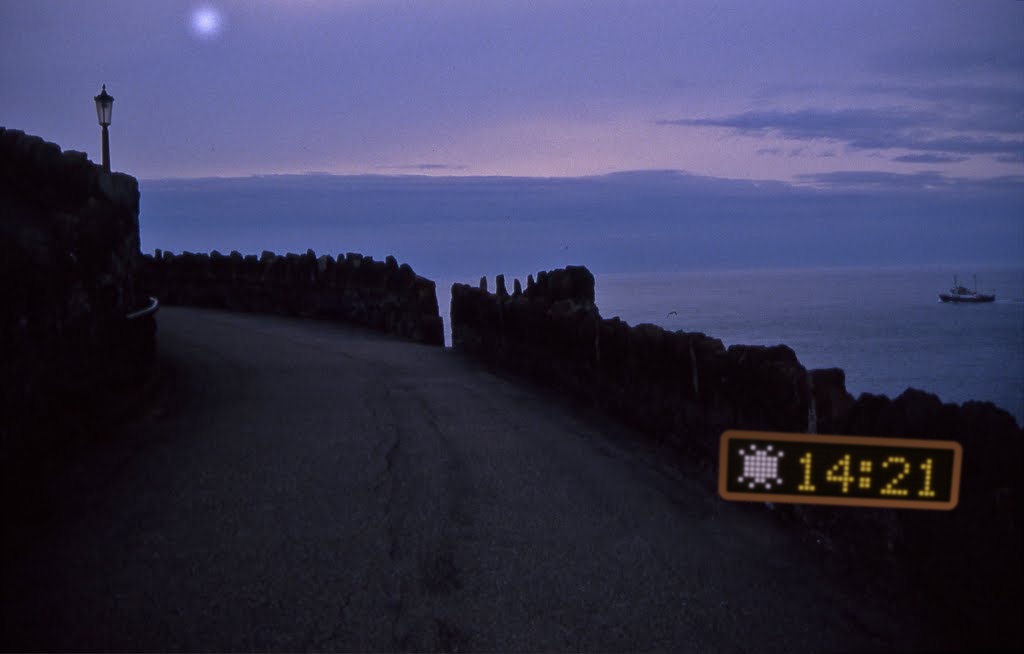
{"hour": 14, "minute": 21}
